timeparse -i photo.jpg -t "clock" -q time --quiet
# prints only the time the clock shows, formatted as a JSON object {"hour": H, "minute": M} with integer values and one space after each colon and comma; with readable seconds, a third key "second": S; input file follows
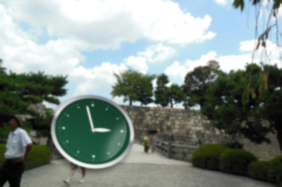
{"hour": 2, "minute": 58}
